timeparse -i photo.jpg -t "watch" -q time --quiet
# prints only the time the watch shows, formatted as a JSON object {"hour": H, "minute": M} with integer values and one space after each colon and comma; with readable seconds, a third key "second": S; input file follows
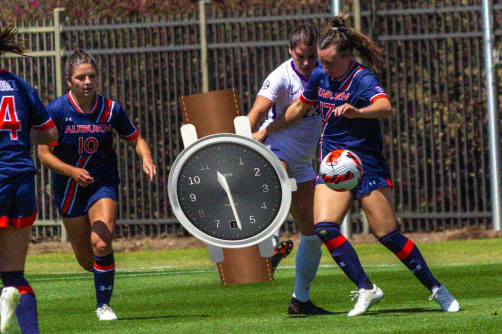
{"hour": 11, "minute": 29}
